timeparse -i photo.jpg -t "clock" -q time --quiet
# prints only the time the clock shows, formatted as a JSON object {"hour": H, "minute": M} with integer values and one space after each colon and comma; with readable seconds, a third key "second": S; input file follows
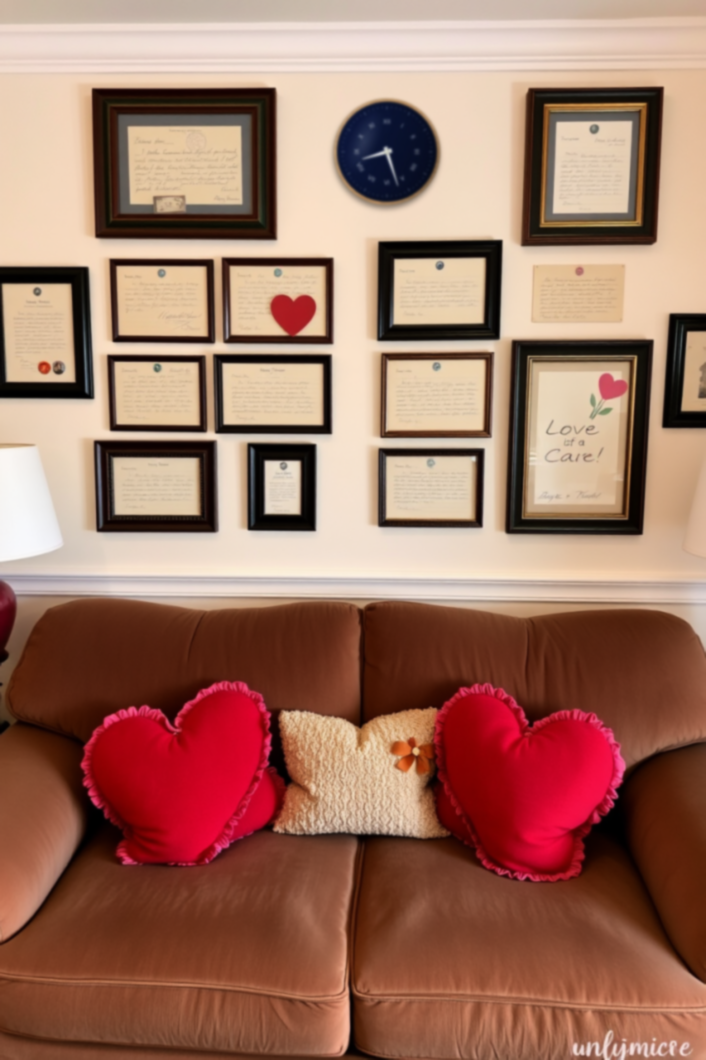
{"hour": 8, "minute": 27}
